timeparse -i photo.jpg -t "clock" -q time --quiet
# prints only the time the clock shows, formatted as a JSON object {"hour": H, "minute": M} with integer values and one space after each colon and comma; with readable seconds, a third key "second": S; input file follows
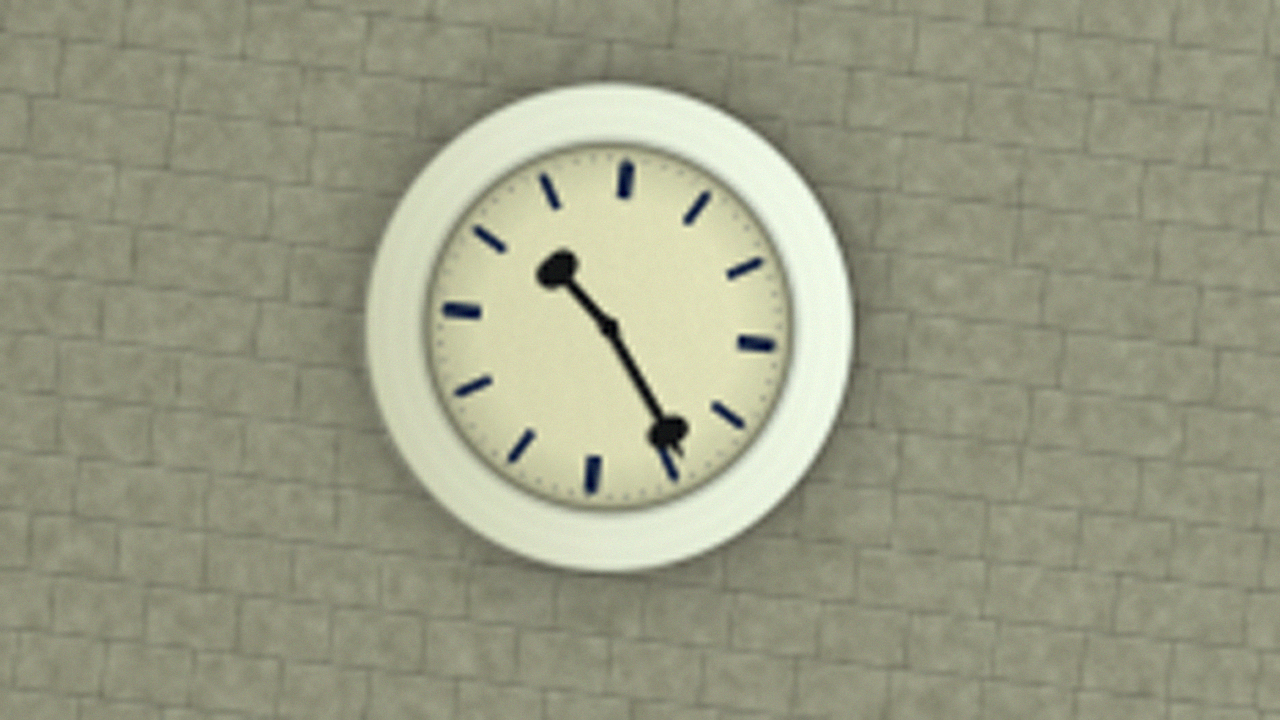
{"hour": 10, "minute": 24}
